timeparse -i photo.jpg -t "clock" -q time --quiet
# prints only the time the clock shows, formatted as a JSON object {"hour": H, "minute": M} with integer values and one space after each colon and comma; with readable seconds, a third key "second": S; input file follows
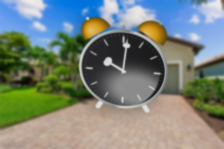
{"hour": 10, "minute": 1}
